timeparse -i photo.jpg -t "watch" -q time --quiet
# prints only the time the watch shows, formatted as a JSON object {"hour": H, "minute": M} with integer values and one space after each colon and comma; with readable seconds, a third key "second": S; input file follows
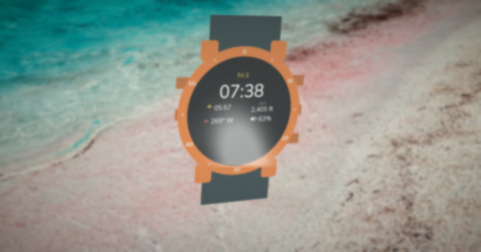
{"hour": 7, "minute": 38}
